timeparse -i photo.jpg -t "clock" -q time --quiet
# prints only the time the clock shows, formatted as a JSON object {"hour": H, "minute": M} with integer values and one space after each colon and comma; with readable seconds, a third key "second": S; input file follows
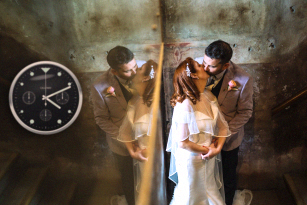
{"hour": 4, "minute": 11}
